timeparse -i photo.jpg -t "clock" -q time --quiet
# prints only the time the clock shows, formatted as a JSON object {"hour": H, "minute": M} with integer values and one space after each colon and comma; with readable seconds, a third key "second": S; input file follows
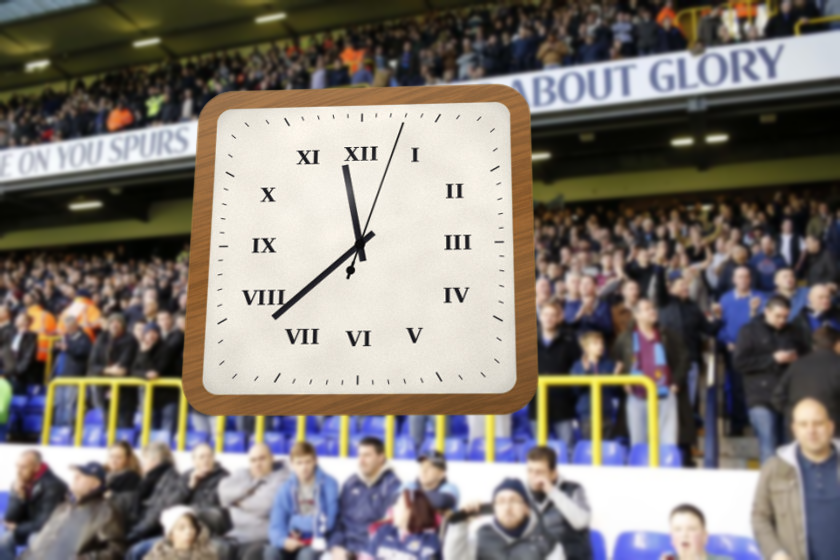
{"hour": 11, "minute": 38, "second": 3}
